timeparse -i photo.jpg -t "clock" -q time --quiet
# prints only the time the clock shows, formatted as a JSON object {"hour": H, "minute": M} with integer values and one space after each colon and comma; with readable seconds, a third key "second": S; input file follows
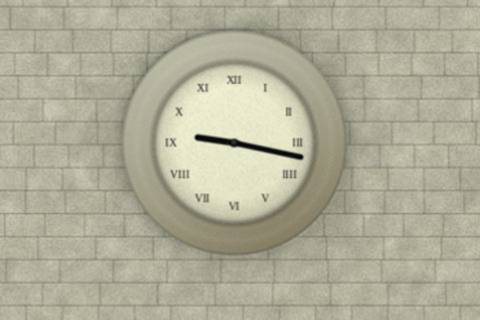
{"hour": 9, "minute": 17}
